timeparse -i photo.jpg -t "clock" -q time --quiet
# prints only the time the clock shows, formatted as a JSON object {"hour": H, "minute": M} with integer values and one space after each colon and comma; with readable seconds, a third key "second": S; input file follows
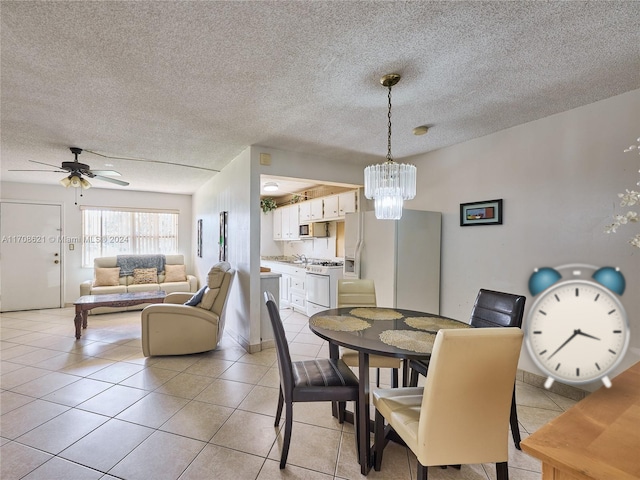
{"hour": 3, "minute": 38}
